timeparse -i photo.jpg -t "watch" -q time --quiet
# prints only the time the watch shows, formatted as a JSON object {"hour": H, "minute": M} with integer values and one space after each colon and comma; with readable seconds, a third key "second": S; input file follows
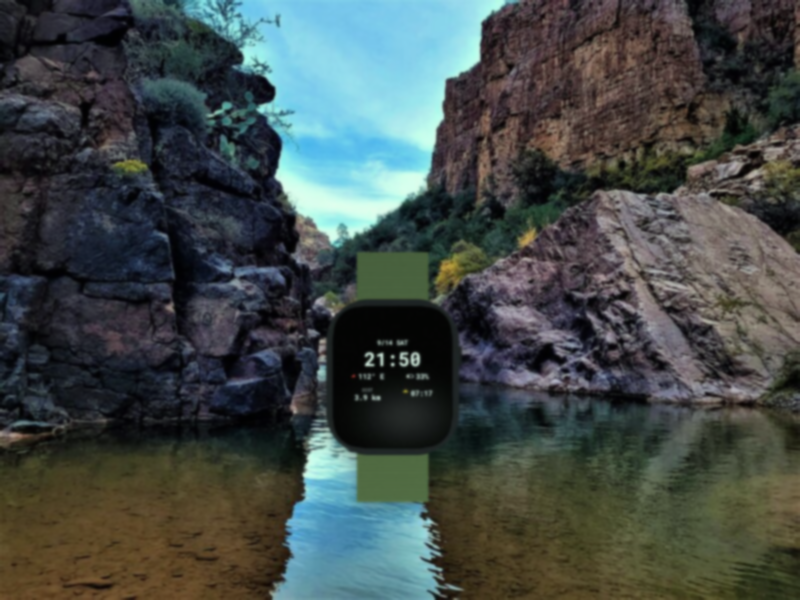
{"hour": 21, "minute": 50}
